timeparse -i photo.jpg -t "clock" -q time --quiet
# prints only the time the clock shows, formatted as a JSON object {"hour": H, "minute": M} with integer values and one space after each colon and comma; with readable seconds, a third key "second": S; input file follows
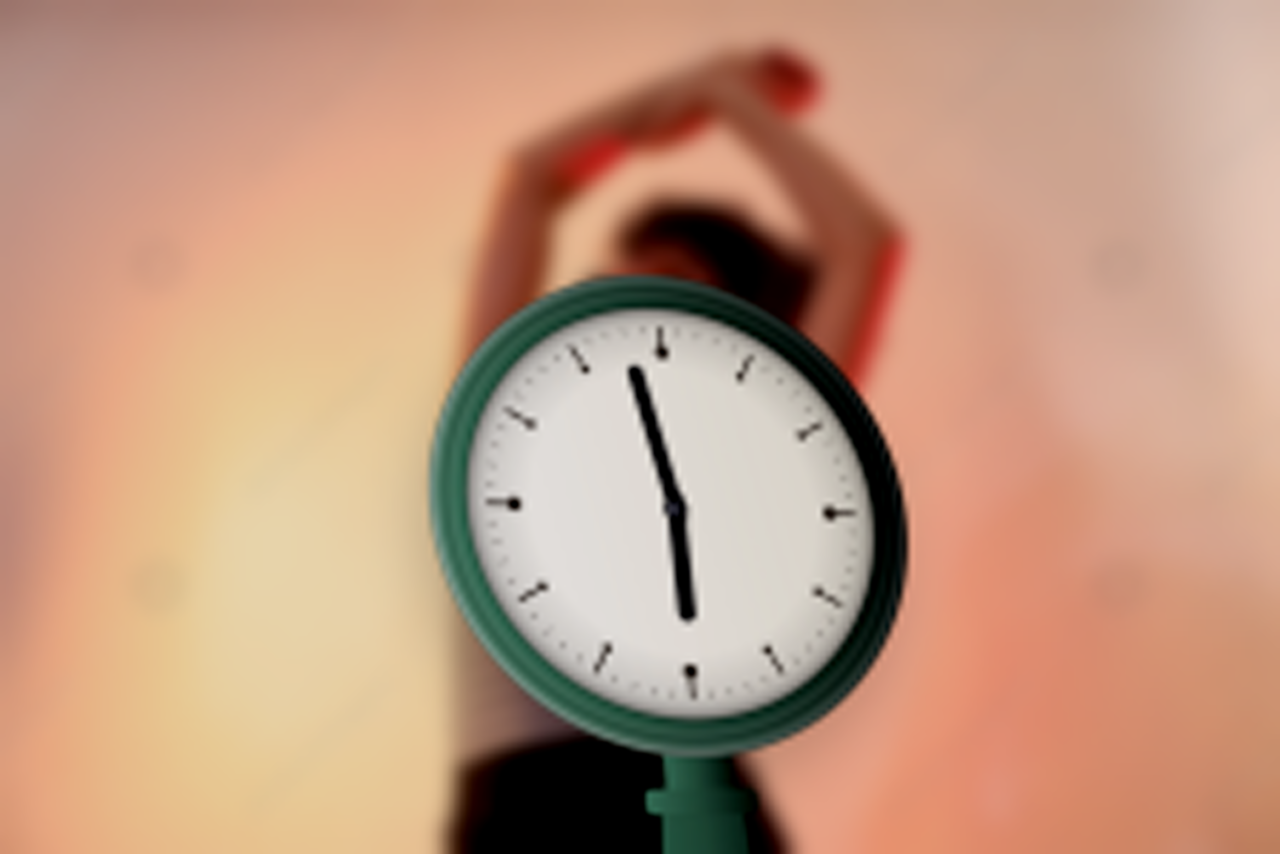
{"hour": 5, "minute": 58}
